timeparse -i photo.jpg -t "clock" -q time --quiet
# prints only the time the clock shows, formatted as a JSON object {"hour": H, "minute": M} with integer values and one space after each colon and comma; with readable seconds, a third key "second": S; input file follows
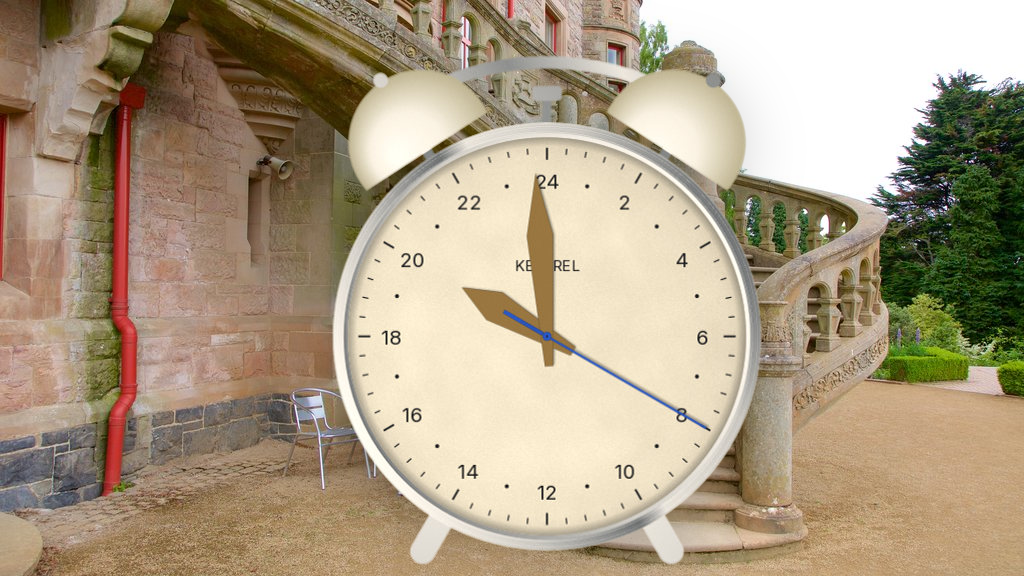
{"hour": 19, "minute": 59, "second": 20}
